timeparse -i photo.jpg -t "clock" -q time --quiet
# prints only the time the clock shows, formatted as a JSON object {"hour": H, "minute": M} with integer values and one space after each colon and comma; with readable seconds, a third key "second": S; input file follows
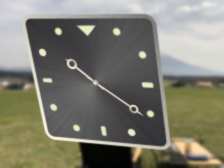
{"hour": 10, "minute": 21}
